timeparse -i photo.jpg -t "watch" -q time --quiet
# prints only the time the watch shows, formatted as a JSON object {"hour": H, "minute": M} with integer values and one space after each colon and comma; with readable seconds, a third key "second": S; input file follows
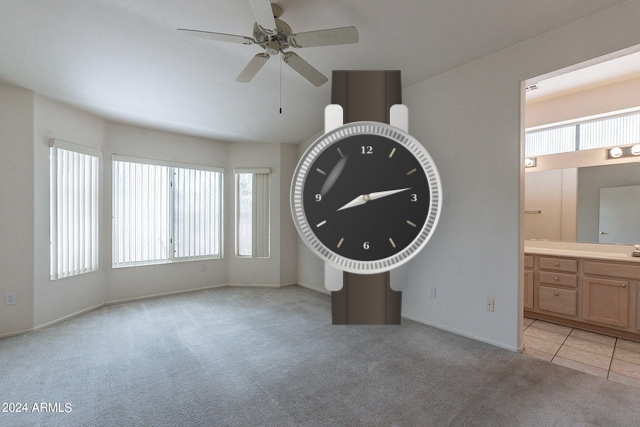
{"hour": 8, "minute": 13}
